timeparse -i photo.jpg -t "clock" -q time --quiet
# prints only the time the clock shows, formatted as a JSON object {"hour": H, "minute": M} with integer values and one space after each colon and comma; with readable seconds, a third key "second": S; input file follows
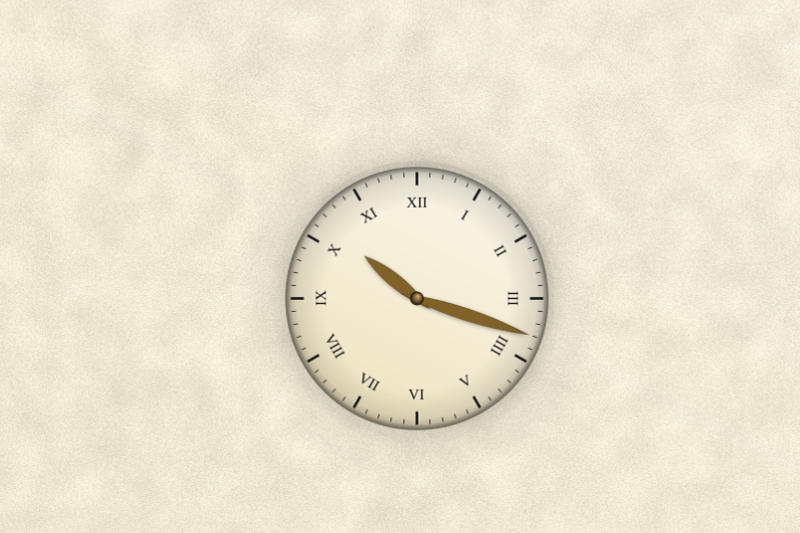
{"hour": 10, "minute": 18}
